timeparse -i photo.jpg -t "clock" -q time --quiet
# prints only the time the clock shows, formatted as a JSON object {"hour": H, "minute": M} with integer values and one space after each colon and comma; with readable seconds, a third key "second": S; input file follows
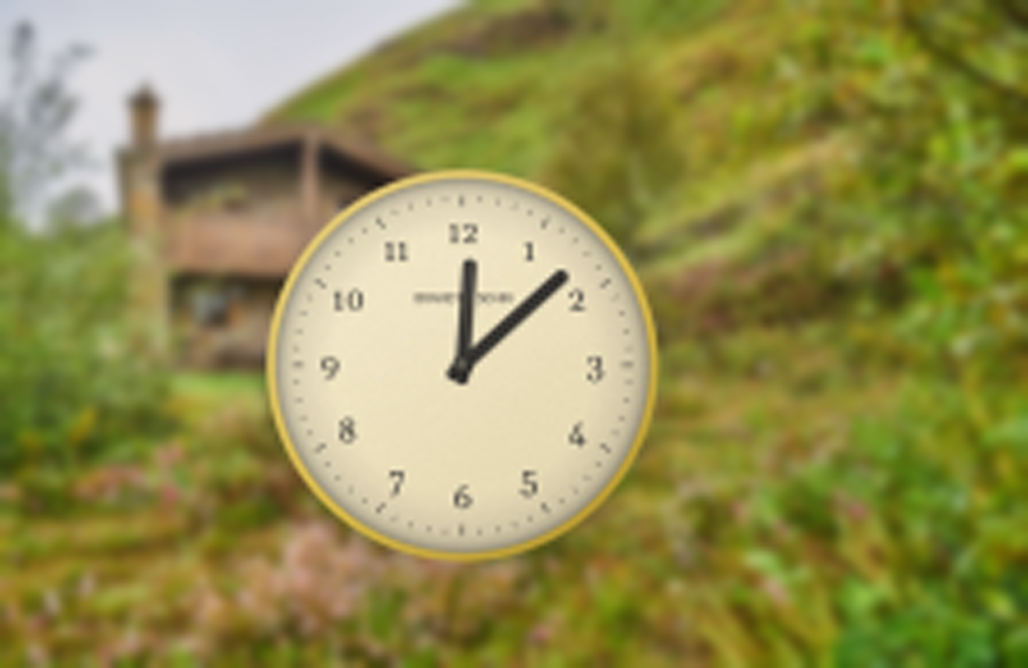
{"hour": 12, "minute": 8}
